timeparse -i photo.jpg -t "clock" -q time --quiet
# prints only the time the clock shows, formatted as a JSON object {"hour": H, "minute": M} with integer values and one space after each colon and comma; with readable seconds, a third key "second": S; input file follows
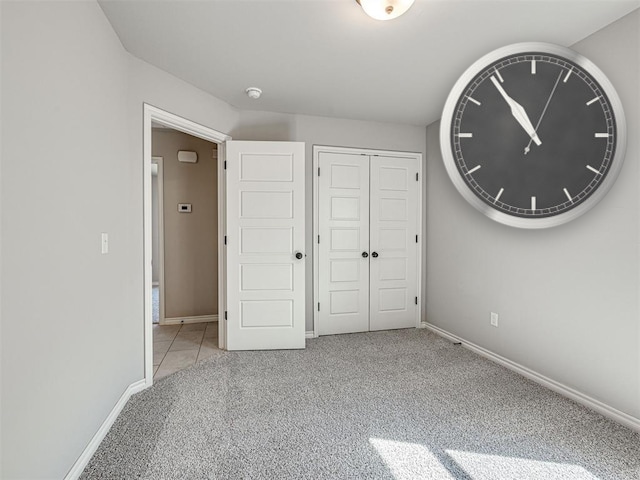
{"hour": 10, "minute": 54, "second": 4}
